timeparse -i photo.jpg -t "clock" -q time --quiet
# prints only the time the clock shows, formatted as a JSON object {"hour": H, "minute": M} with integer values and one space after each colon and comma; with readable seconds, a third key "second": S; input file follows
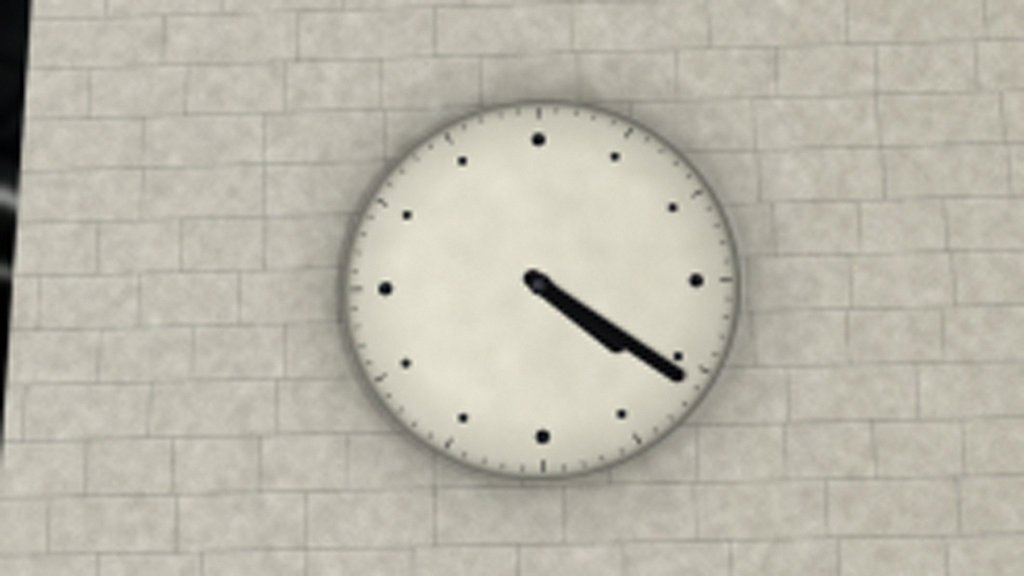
{"hour": 4, "minute": 21}
